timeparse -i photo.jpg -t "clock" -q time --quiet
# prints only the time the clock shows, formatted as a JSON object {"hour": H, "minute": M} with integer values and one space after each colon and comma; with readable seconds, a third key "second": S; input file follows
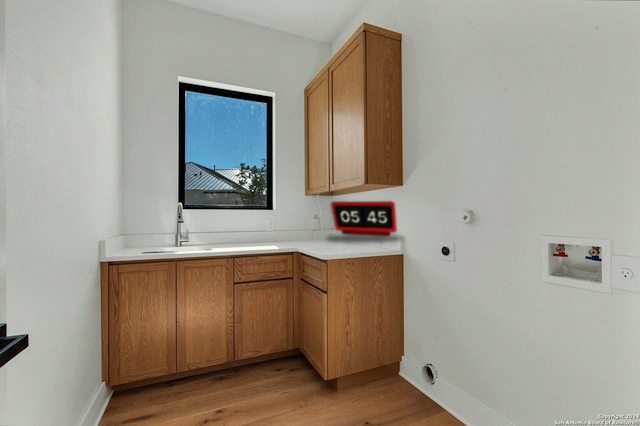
{"hour": 5, "minute": 45}
